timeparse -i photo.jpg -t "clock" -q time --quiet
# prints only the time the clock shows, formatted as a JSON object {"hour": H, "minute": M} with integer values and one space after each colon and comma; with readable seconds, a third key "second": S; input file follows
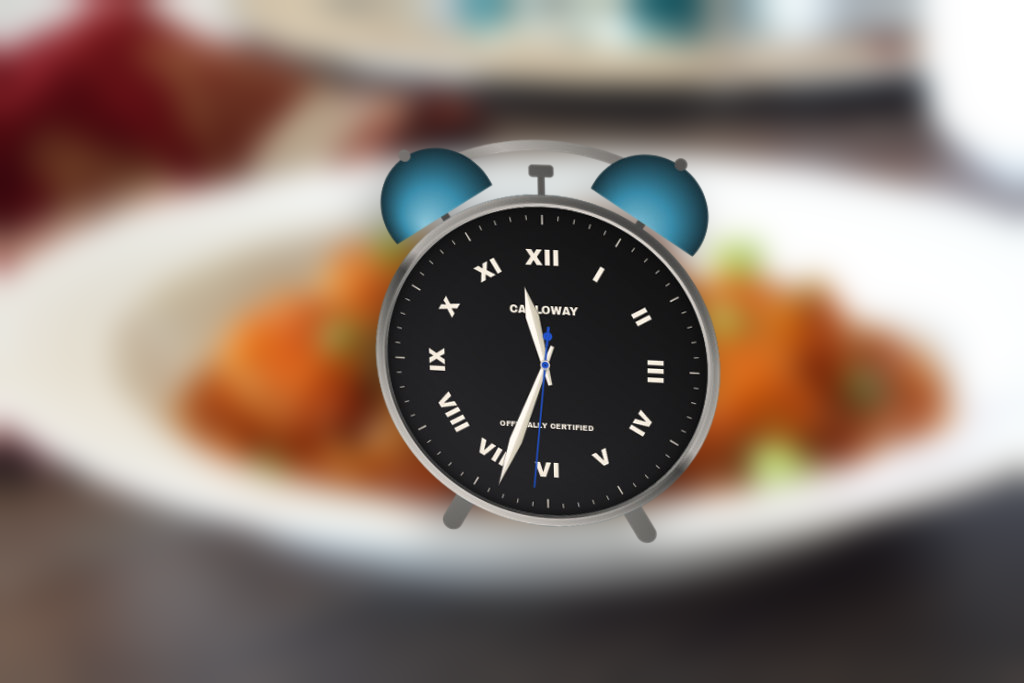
{"hour": 11, "minute": 33, "second": 31}
